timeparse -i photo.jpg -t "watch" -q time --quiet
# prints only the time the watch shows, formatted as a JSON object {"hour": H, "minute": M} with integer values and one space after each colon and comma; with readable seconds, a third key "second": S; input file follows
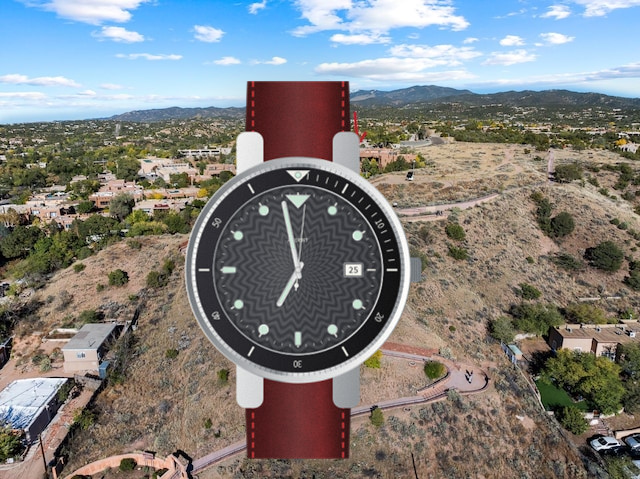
{"hour": 6, "minute": 58, "second": 1}
